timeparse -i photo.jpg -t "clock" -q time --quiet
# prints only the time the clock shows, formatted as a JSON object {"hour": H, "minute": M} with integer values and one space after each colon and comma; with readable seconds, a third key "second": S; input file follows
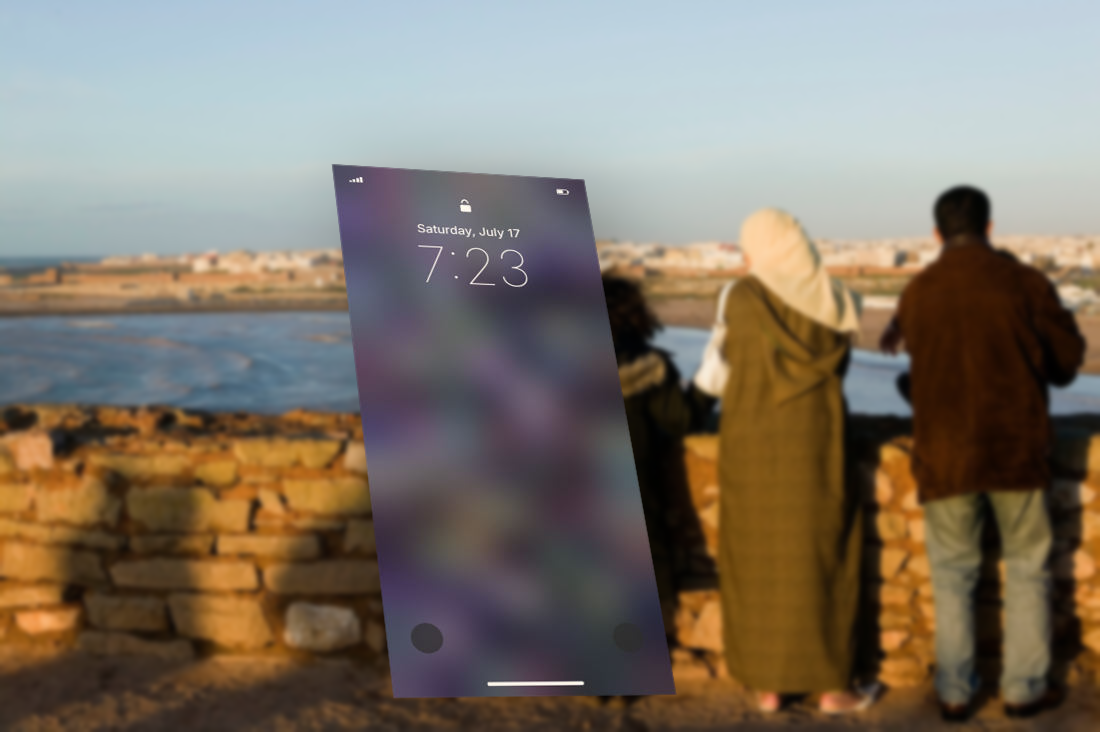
{"hour": 7, "minute": 23}
